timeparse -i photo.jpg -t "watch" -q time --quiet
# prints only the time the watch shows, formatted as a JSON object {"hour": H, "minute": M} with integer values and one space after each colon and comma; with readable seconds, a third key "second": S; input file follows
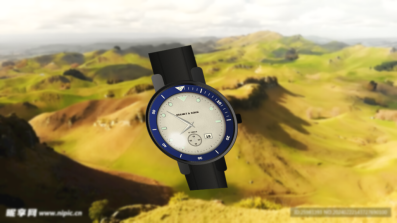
{"hour": 7, "minute": 52}
